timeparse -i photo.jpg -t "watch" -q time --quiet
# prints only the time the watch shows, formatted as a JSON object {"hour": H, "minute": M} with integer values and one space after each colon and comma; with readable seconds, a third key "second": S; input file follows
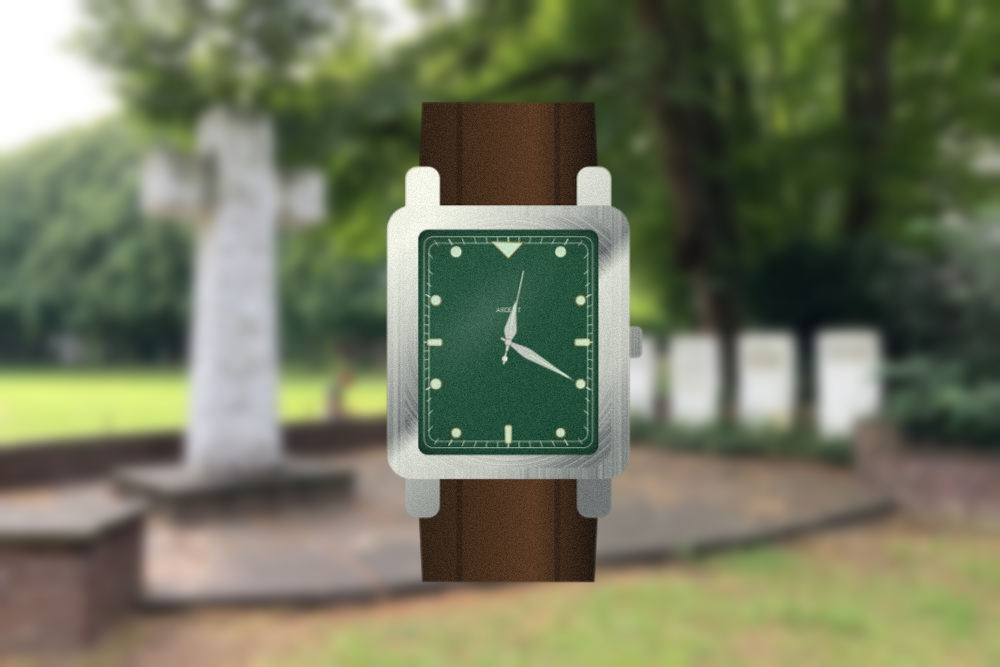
{"hour": 12, "minute": 20, "second": 2}
